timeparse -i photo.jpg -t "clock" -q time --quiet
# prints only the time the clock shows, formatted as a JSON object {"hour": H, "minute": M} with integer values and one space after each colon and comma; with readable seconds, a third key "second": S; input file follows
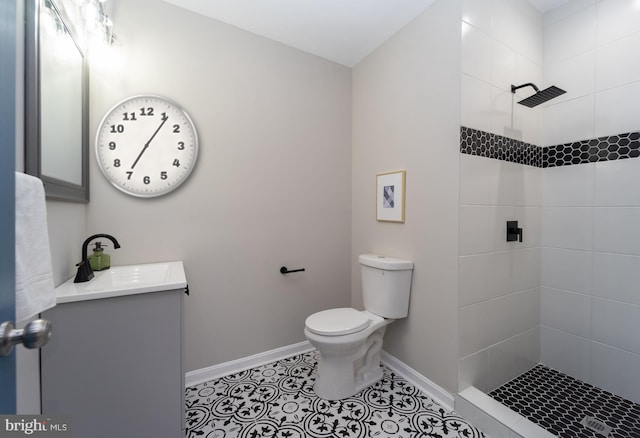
{"hour": 7, "minute": 6}
